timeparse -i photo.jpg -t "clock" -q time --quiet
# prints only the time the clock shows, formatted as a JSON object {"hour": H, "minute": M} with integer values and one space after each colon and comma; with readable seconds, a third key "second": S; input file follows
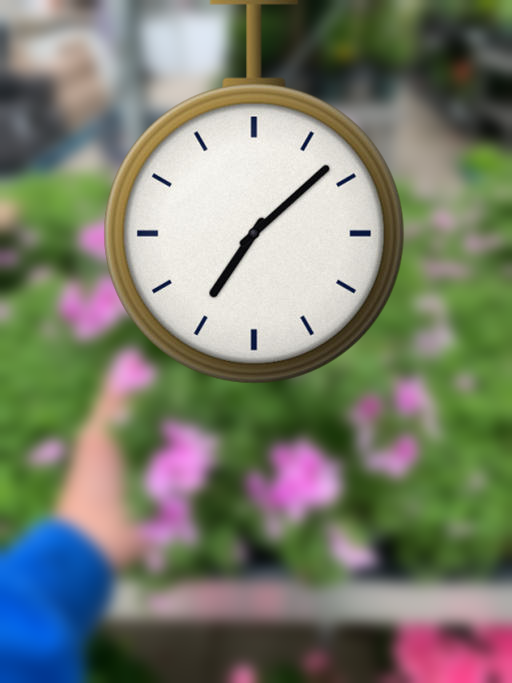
{"hour": 7, "minute": 8}
